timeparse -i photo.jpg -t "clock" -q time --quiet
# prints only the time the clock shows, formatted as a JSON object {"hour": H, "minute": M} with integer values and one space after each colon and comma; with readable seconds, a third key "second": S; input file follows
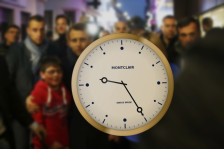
{"hour": 9, "minute": 25}
